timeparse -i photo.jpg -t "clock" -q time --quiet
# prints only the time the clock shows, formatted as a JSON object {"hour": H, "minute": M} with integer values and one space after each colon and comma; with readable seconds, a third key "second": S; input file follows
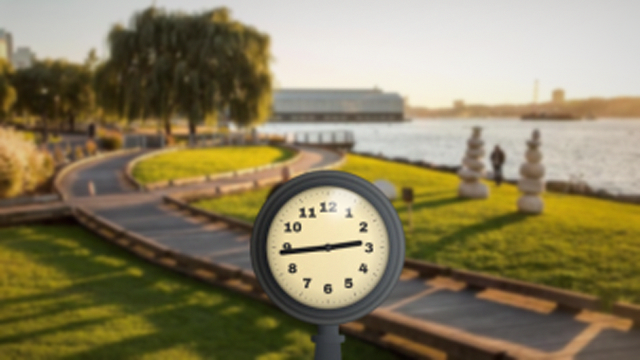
{"hour": 2, "minute": 44}
